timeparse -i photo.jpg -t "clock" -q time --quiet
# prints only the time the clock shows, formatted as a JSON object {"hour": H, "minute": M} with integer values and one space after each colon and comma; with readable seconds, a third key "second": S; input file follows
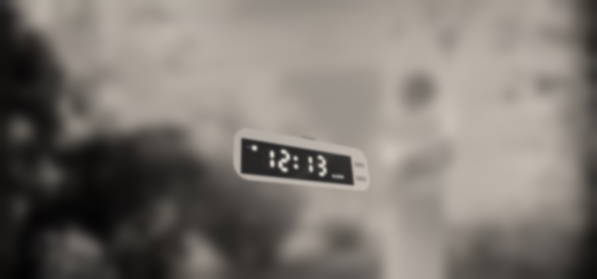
{"hour": 12, "minute": 13}
